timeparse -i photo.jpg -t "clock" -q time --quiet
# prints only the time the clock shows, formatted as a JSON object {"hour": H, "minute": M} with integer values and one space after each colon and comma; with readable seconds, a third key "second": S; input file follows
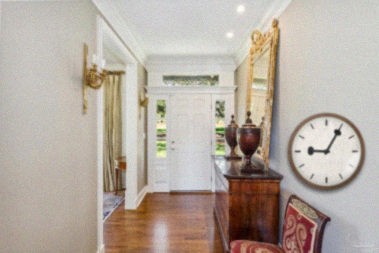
{"hour": 9, "minute": 5}
